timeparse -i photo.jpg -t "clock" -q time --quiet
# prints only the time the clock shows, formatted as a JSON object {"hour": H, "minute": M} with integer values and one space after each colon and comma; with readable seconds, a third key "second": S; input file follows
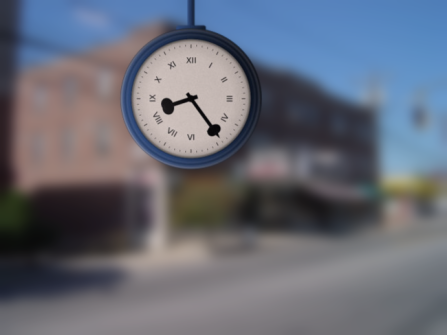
{"hour": 8, "minute": 24}
